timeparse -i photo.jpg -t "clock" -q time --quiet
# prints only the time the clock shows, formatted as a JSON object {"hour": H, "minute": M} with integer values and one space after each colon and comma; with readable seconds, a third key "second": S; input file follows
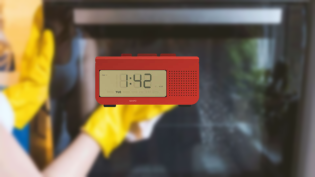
{"hour": 1, "minute": 42}
